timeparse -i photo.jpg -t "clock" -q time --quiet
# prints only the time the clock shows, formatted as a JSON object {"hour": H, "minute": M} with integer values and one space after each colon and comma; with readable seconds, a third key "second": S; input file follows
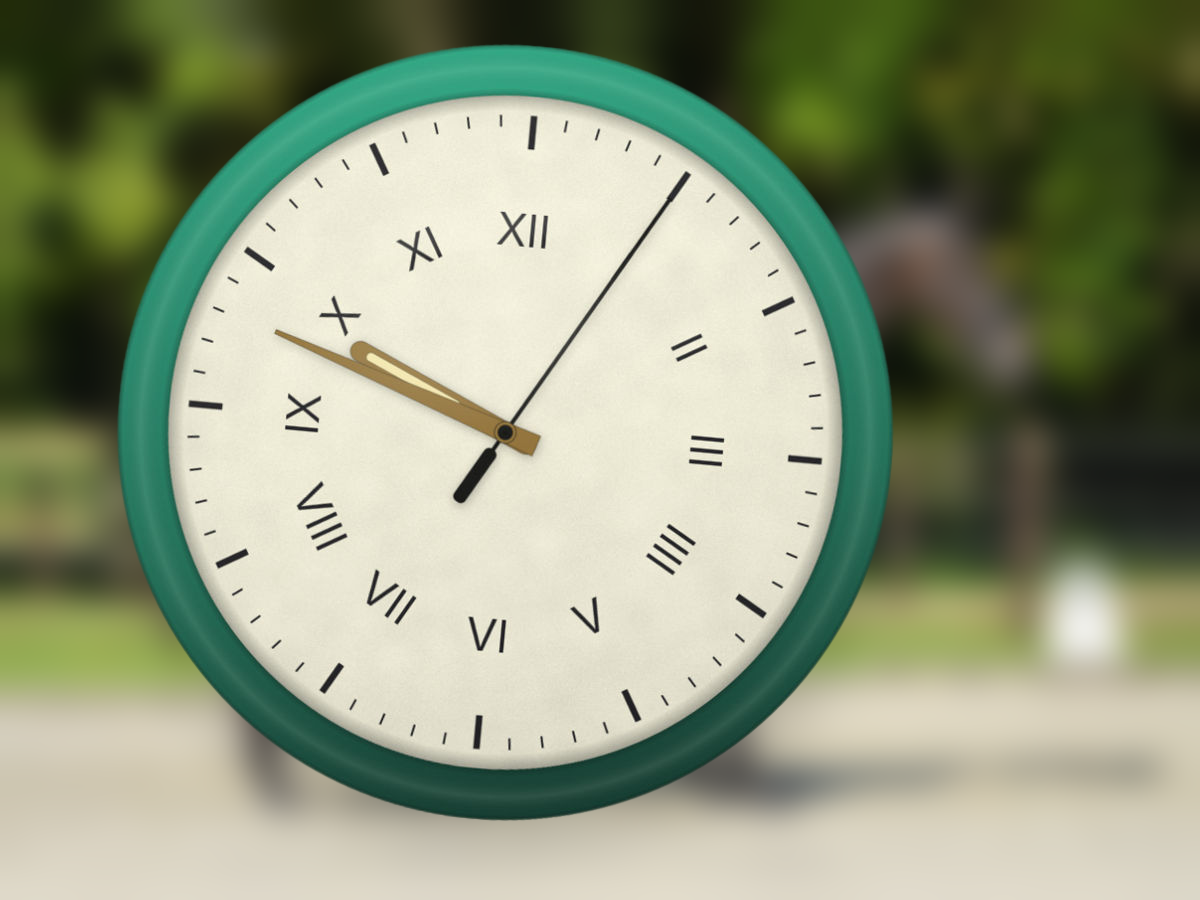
{"hour": 9, "minute": 48, "second": 5}
